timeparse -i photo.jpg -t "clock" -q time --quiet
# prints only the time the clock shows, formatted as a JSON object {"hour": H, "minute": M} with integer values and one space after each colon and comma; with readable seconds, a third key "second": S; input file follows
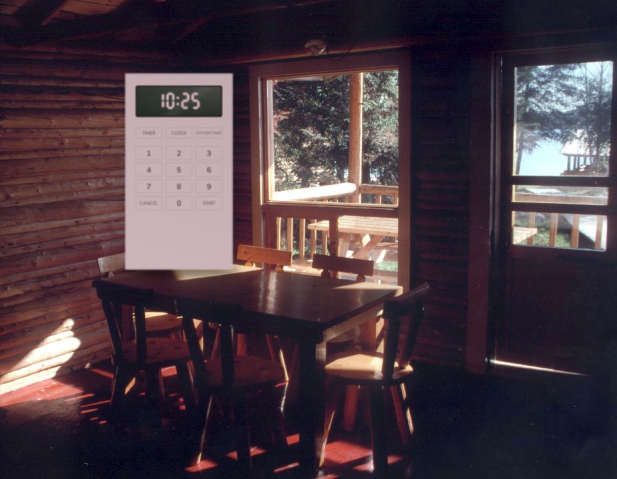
{"hour": 10, "minute": 25}
